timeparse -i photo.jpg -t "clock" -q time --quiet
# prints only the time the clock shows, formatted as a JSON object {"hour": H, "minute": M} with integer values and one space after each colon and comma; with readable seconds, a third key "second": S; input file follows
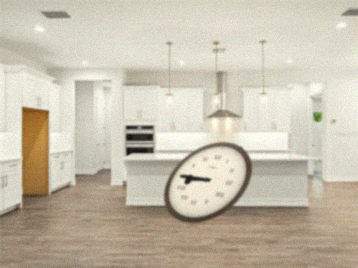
{"hour": 8, "minute": 45}
